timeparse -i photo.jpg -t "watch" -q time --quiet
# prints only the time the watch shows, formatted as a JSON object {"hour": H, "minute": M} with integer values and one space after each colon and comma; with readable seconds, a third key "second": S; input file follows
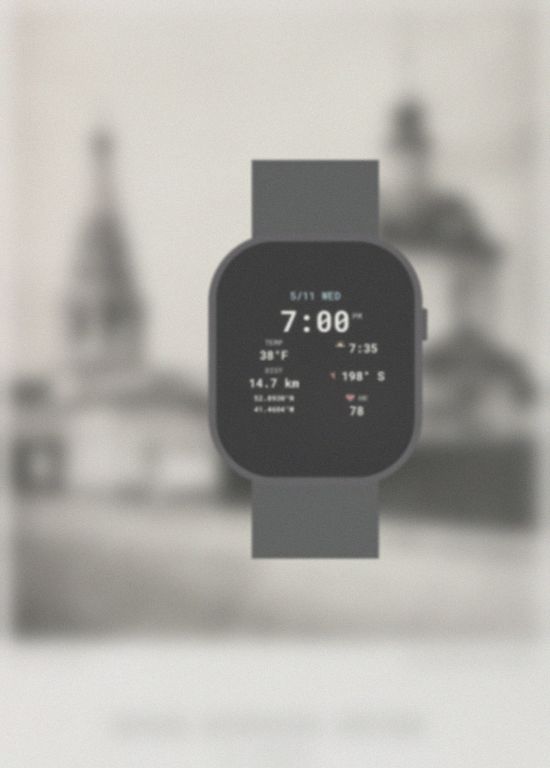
{"hour": 7, "minute": 0}
